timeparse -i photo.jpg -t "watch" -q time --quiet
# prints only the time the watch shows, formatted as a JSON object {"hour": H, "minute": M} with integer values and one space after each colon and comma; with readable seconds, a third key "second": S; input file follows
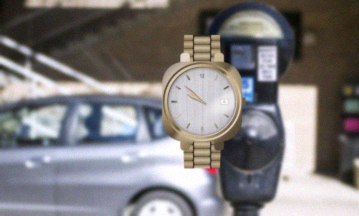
{"hour": 9, "minute": 52}
